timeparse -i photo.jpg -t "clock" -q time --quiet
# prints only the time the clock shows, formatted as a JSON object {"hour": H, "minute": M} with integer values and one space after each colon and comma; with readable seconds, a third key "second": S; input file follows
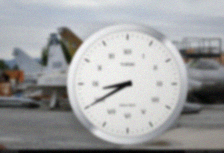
{"hour": 8, "minute": 40}
